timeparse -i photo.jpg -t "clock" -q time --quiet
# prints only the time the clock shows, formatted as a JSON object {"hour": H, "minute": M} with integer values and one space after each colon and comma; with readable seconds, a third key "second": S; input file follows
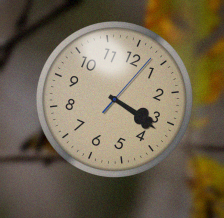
{"hour": 3, "minute": 17, "second": 3}
